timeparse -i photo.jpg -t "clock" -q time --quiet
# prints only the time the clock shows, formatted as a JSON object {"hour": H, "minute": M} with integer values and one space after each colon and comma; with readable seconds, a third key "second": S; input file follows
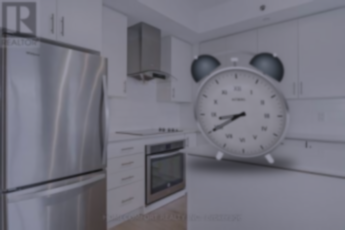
{"hour": 8, "minute": 40}
